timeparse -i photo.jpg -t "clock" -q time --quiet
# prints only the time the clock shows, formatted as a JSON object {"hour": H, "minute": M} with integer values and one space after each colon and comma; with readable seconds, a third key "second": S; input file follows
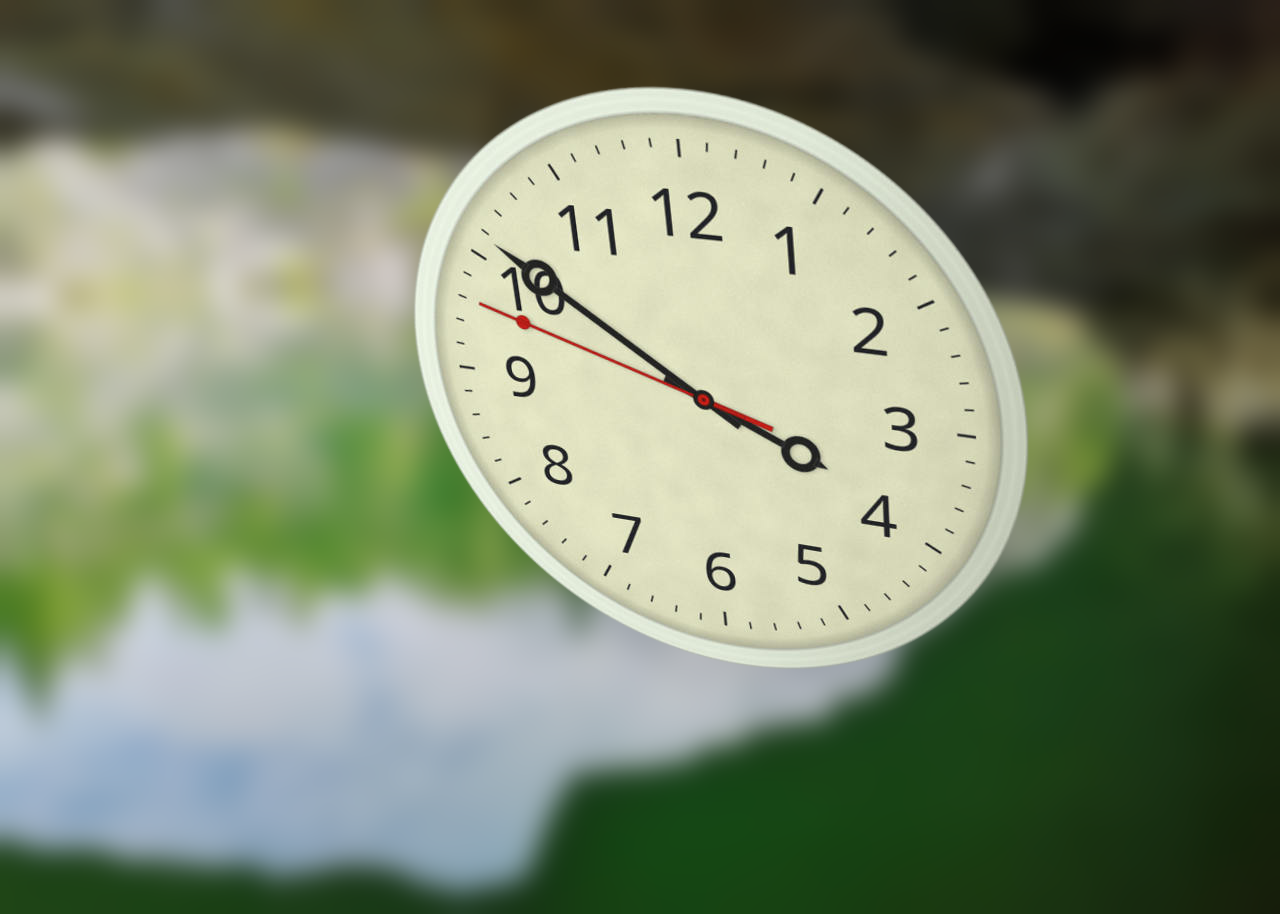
{"hour": 3, "minute": 50, "second": 48}
